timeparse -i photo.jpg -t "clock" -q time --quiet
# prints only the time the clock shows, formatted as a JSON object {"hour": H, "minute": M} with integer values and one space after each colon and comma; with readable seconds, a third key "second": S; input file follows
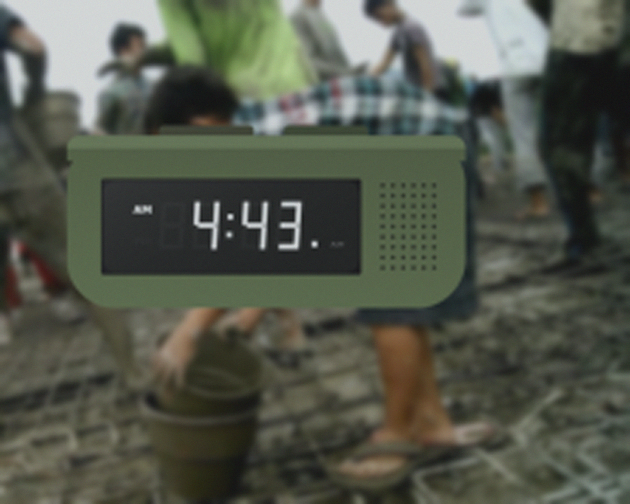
{"hour": 4, "minute": 43}
